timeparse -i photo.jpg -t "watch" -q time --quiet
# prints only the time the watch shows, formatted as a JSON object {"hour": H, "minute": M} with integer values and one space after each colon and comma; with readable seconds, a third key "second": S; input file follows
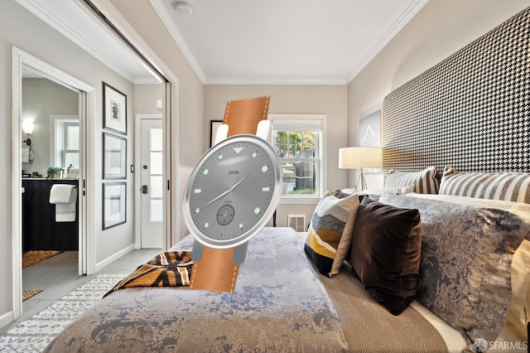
{"hour": 1, "minute": 40}
